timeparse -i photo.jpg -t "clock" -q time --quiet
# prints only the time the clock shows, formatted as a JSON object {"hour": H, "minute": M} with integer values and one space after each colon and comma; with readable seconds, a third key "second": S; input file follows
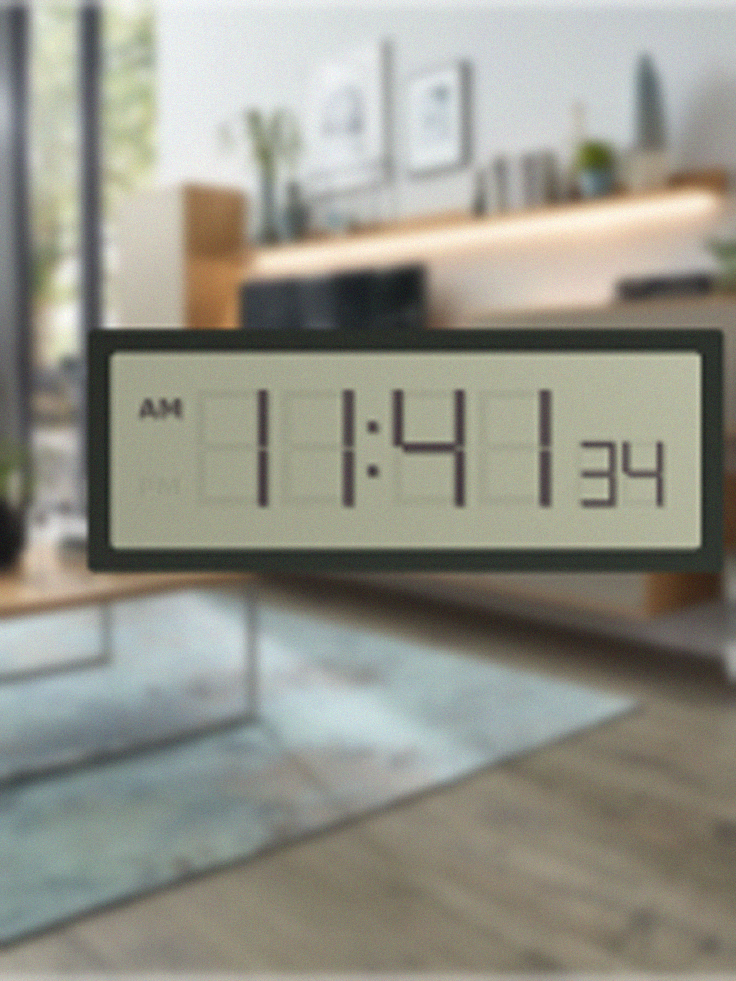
{"hour": 11, "minute": 41, "second": 34}
